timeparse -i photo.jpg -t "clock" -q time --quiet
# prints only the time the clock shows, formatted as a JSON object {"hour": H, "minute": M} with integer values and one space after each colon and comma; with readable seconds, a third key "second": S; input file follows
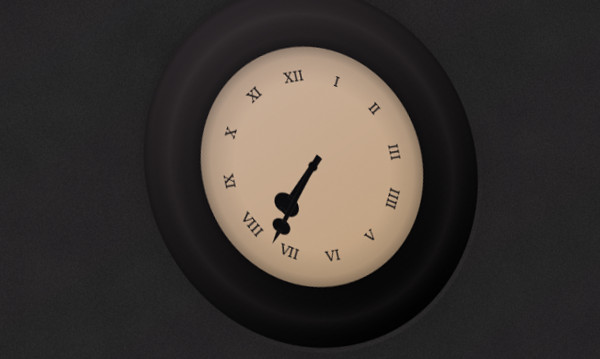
{"hour": 7, "minute": 37}
